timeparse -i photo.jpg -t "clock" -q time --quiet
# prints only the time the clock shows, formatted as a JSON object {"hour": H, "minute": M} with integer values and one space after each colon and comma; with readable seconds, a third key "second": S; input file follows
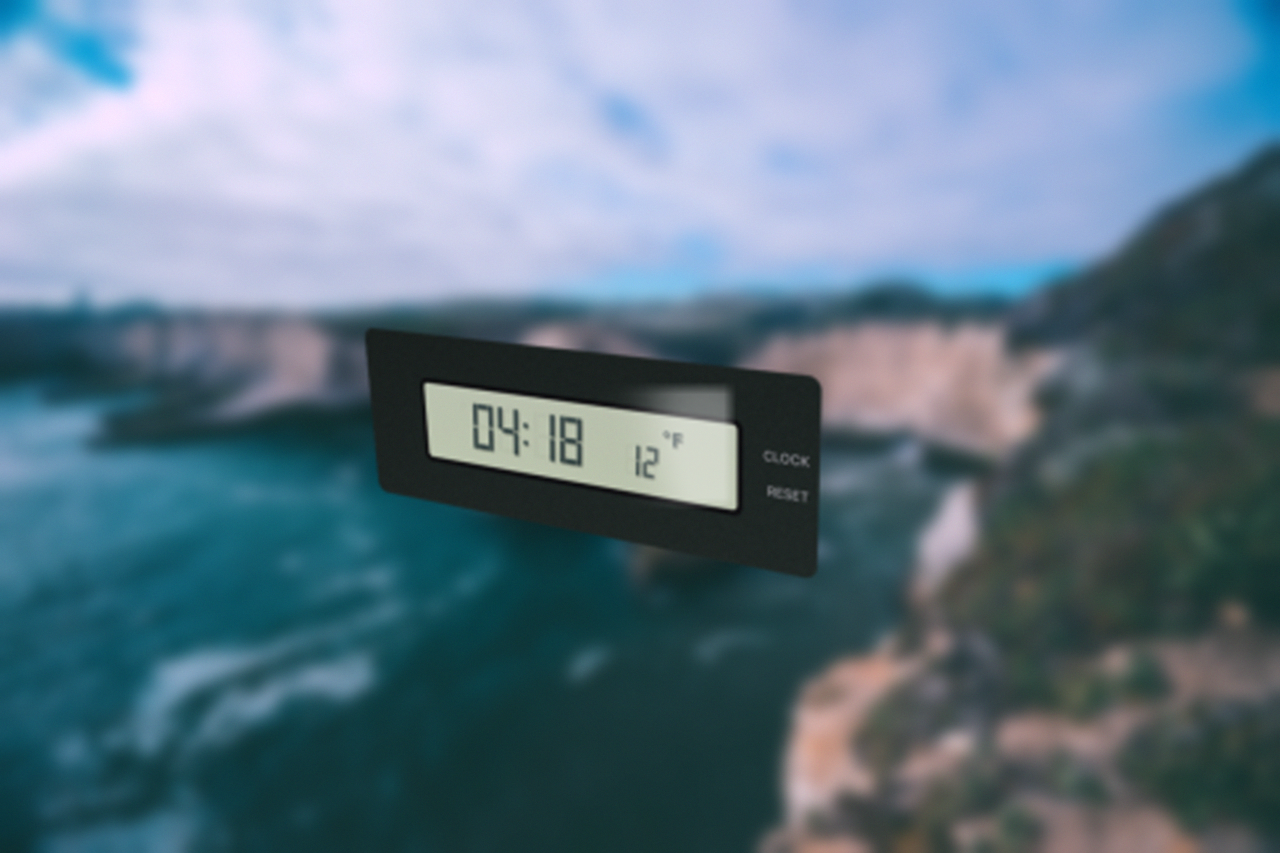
{"hour": 4, "minute": 18}
